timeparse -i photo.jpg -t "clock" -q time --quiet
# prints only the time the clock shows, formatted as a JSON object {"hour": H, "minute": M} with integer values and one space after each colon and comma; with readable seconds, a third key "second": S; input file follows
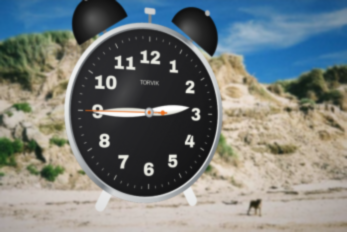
{"hour": 2, "minute": 44, "second": 45}
